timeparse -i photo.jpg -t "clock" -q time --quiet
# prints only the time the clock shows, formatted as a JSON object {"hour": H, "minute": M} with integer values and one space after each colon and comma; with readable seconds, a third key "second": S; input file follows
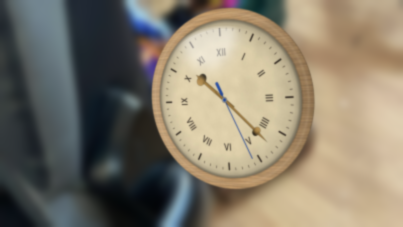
{"hour": 10, "minute": 22, "second": 26}
